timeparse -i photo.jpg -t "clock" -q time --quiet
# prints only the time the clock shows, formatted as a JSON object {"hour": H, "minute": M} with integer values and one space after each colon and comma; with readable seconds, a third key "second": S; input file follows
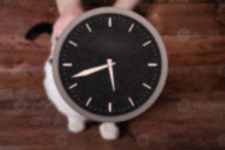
{"hour": 5, "minute": 42}
